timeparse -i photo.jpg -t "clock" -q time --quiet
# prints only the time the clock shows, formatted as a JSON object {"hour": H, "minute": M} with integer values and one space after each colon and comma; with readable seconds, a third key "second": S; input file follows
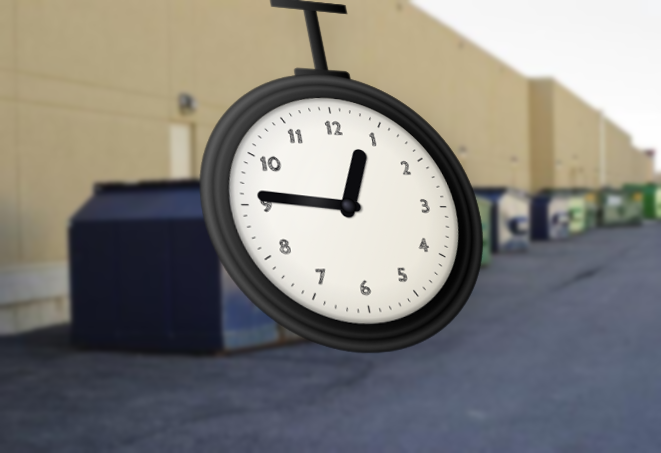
{"hour": 12, "minute": 46}
